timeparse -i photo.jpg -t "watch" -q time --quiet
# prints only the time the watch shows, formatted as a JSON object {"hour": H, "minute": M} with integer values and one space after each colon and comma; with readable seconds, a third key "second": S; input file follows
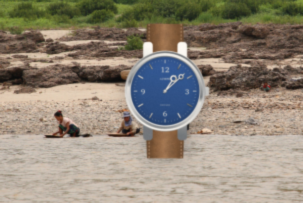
{"hour": 1, "minute": 8}
